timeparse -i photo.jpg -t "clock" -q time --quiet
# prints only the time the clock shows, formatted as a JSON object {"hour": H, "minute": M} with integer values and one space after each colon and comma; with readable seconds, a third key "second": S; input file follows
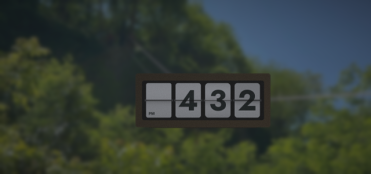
{"hour": 4, "minute": 32}
